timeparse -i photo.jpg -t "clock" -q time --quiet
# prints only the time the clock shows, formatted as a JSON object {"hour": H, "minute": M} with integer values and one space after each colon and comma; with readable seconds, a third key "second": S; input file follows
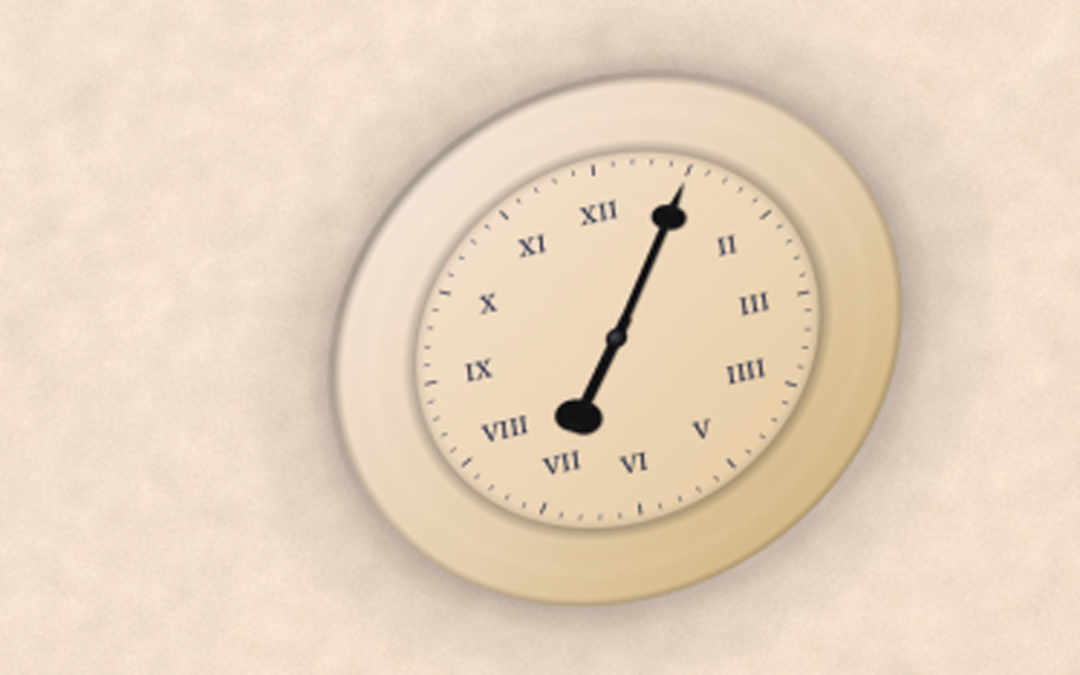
{"hour": 7, "minute": 5}
